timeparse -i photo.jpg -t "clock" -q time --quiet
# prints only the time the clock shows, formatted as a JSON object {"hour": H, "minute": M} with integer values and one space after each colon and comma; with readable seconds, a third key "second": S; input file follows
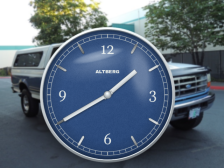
{"hour": 1, "minute": 40}
